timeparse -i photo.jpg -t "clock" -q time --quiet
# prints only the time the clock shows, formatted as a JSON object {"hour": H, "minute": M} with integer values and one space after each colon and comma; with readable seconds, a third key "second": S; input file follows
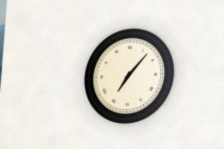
{"hour": 7, "minute": 7}
